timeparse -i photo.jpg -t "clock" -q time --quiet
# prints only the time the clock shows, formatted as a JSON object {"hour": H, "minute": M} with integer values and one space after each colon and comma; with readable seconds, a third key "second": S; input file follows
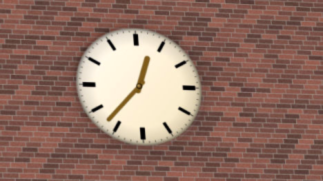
{"hour": 12, "minute": 37}
